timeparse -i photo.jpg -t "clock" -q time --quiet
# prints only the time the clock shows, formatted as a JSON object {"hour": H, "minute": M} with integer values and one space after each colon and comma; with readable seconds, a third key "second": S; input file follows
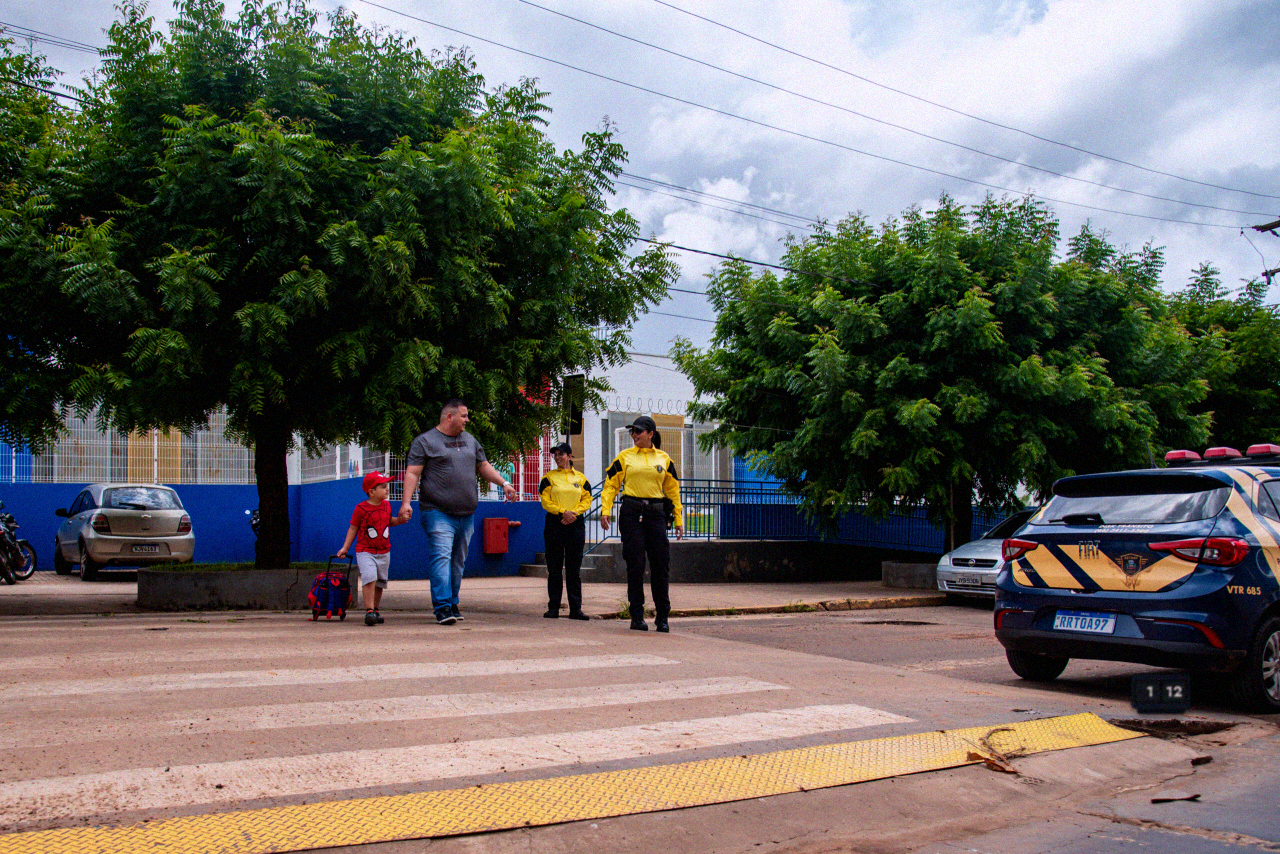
{"hour": 1, "minute": 12}
